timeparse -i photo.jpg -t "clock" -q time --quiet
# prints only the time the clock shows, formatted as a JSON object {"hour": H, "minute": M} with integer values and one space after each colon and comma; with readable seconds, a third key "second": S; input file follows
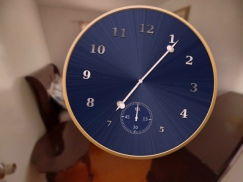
{"hour": 7, "minute": 6}
